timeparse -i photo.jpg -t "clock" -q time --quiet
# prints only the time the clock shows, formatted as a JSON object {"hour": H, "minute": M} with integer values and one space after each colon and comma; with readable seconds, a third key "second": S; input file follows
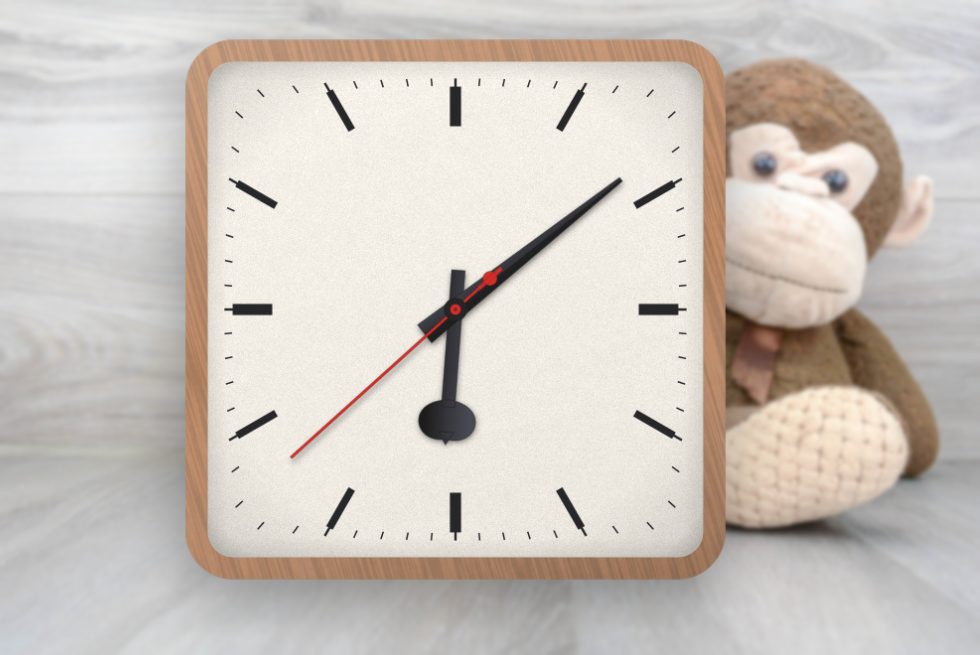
{"hour": 6, "minute": 8, "second": 38}
